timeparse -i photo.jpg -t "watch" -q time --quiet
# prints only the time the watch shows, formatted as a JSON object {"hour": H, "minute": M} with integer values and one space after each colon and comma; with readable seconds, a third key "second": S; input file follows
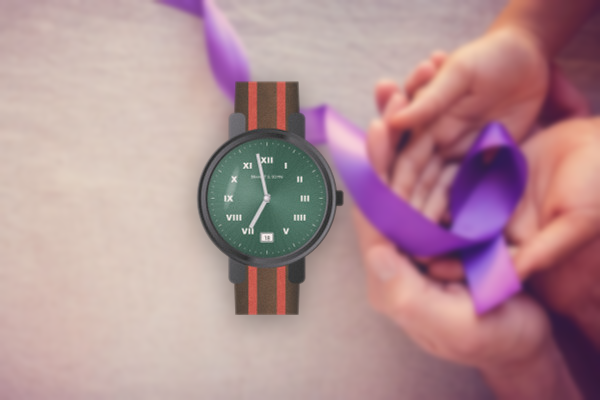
{"hour": 6, "minute": 58}
